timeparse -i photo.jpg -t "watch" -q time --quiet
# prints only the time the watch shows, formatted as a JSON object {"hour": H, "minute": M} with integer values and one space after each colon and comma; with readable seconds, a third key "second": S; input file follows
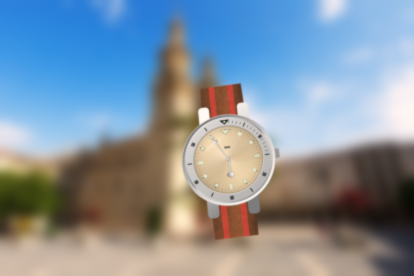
{"hour": 5, "minute": 55}
